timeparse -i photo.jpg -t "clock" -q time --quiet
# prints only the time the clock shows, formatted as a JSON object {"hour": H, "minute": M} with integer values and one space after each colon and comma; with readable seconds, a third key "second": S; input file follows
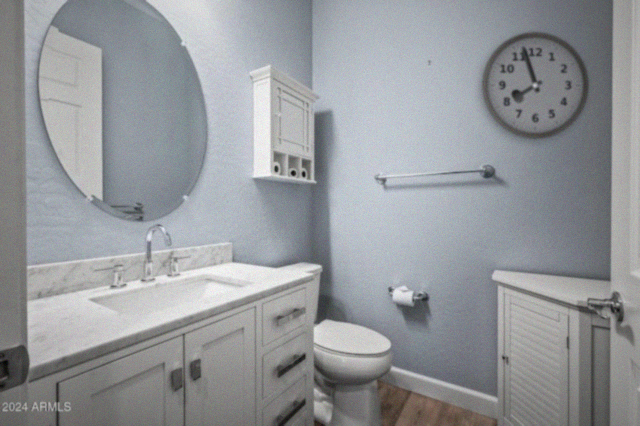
{"hour": 7, "minute": 57}
